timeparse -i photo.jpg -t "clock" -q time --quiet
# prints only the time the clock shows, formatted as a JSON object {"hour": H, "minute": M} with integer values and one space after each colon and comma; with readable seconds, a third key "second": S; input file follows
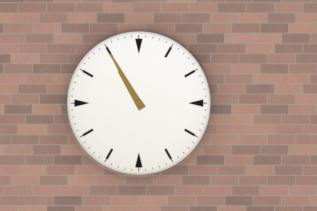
{"hour": 10, "minute": 55}
